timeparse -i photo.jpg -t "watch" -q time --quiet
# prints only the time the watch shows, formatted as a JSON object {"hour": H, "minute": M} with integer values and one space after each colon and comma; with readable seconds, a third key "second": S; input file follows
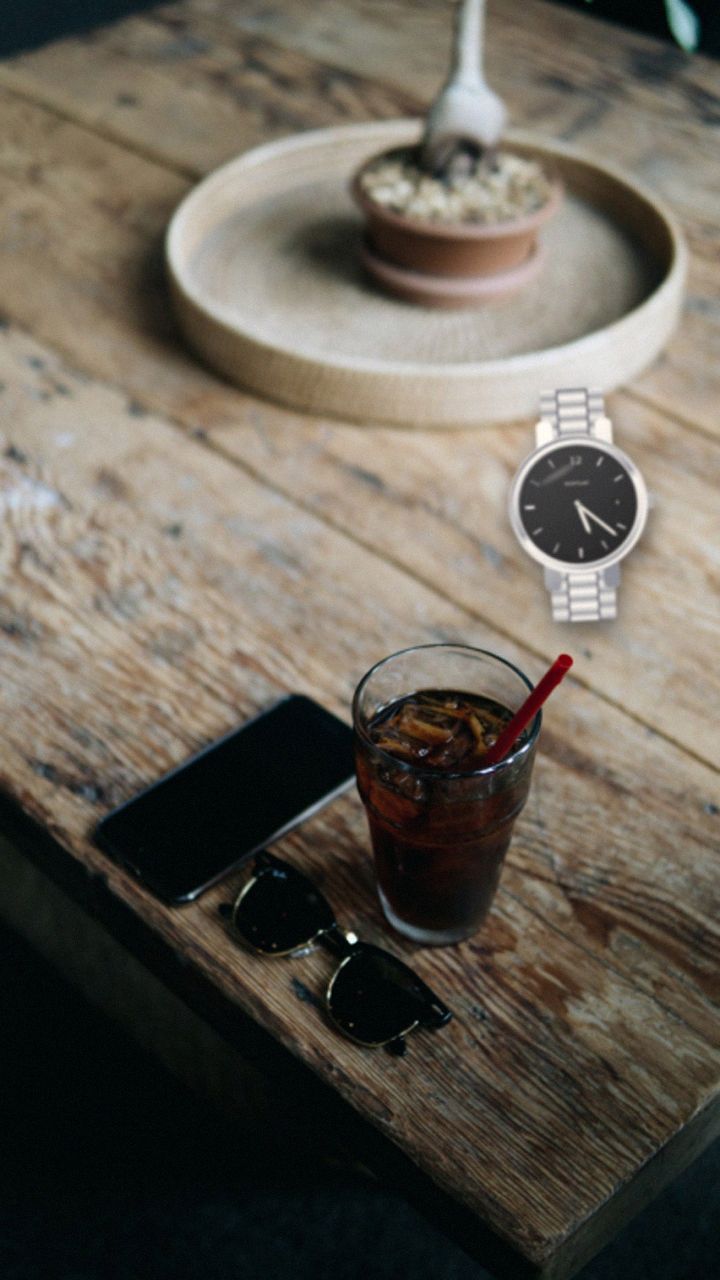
{"hour": 5, "minute": 22}
